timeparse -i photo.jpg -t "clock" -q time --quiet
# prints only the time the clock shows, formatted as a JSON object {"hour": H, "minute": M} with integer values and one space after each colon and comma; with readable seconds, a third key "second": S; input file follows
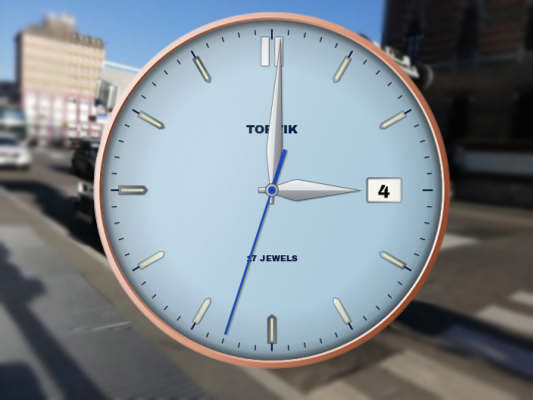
{"hour": 3, "minute": 0, "second": 33}
